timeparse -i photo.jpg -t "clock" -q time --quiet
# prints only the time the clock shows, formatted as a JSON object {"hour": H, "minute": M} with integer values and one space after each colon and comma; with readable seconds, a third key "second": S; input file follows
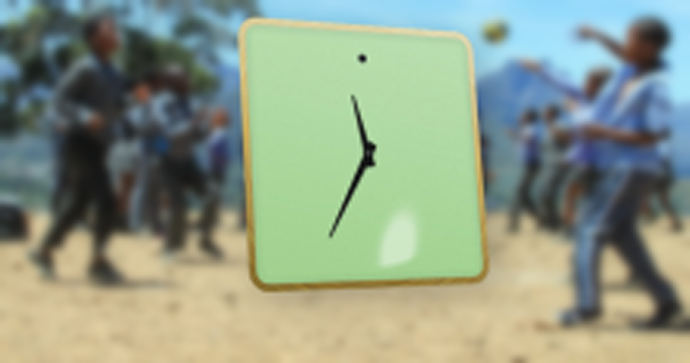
{"hour": 11, "minute": 35}
